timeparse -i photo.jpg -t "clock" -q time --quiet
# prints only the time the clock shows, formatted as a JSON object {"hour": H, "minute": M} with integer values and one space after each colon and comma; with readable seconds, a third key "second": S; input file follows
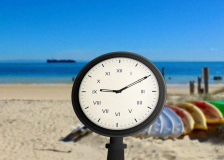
{"hour": 9, "minute": 10}
